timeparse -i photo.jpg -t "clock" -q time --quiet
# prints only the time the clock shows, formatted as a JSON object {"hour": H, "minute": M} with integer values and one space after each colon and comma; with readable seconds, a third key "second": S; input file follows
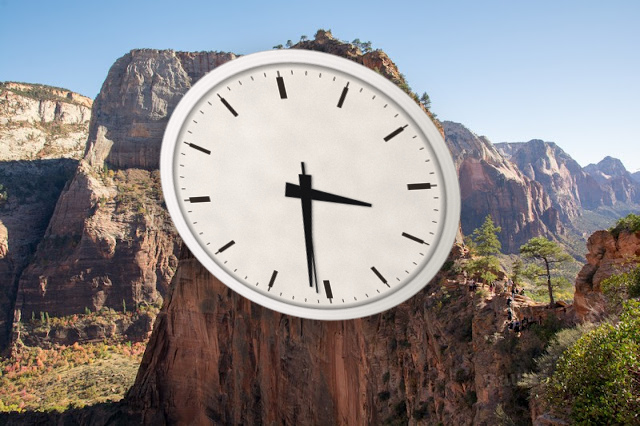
{"hour": 3, "minute": 31, "second": 31}
